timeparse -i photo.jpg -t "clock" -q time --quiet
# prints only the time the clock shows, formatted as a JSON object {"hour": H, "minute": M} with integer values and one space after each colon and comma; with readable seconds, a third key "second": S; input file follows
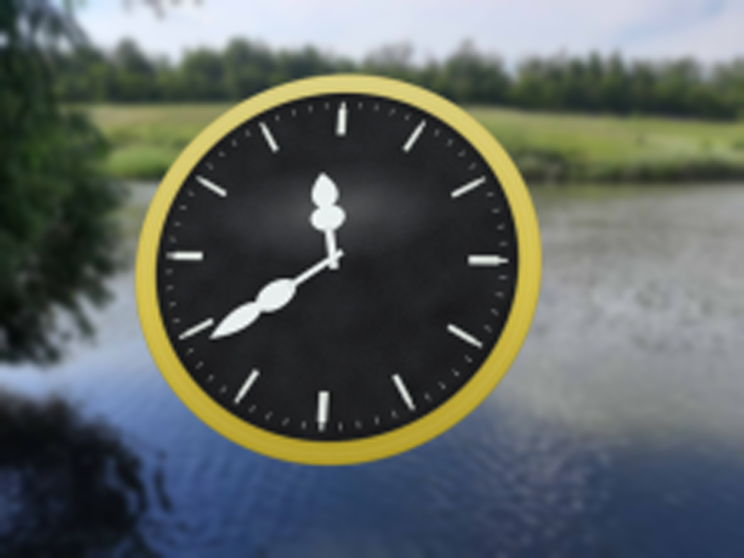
{"hour": 11, "minute": 39}
